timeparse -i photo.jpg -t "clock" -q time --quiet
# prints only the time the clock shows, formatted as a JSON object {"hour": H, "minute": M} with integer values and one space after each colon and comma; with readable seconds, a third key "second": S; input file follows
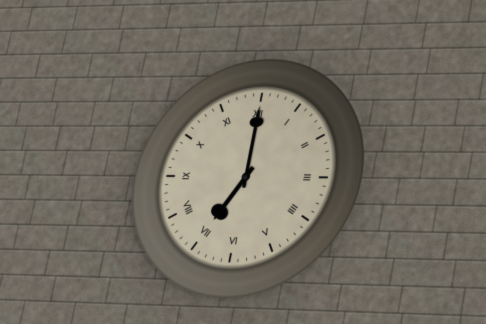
{"hour": 7, "minute": 0}
